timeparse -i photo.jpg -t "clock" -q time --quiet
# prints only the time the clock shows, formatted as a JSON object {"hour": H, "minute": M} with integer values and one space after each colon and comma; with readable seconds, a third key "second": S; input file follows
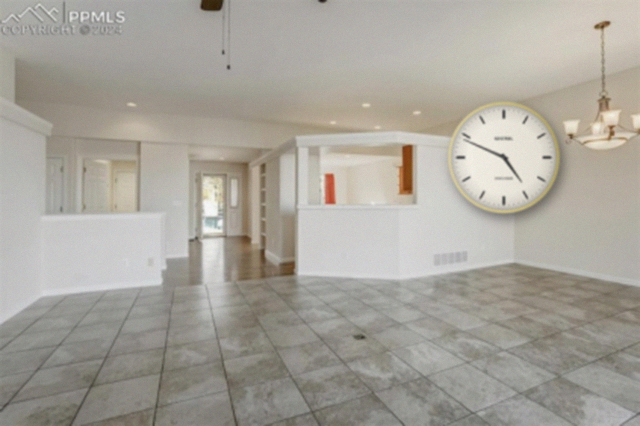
{"hour": 4, "minute": 49}
